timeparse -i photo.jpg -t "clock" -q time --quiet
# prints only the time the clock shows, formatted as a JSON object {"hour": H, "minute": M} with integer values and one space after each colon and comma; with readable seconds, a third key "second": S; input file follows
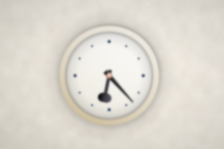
{"hour": 6, "minute": 23}
